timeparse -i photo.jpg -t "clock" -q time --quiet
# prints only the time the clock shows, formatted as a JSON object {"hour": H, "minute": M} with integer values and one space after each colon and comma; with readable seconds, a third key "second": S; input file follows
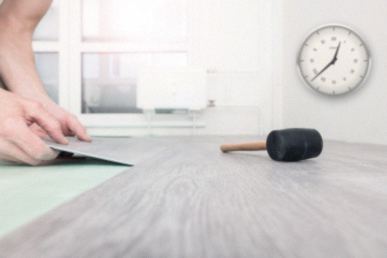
{"hour": 12, "minute": 38}
